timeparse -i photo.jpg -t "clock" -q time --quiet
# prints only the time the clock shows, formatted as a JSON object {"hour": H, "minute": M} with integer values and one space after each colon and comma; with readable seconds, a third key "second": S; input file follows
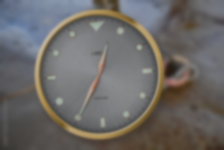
{"hour": 12, "minute": 35}
